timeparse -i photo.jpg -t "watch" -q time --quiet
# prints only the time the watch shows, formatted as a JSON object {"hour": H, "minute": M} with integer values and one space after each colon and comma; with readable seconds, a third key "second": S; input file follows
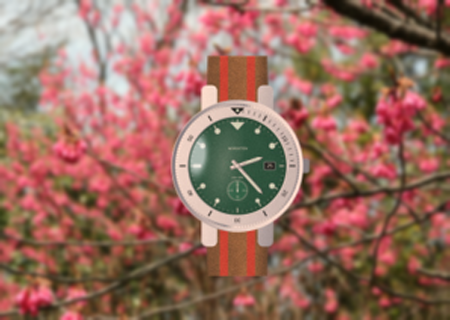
{"hour": 2, "minute": 23}
